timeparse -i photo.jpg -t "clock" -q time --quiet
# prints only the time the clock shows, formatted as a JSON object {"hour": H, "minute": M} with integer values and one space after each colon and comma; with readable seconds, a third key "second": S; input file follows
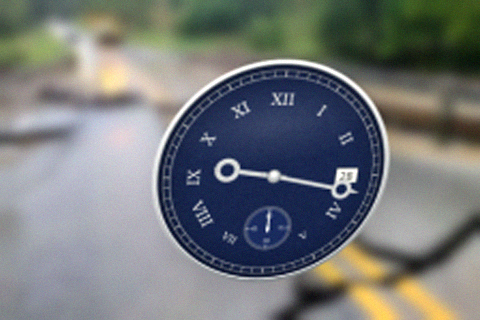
{"hour": 9, "minute": 17}
